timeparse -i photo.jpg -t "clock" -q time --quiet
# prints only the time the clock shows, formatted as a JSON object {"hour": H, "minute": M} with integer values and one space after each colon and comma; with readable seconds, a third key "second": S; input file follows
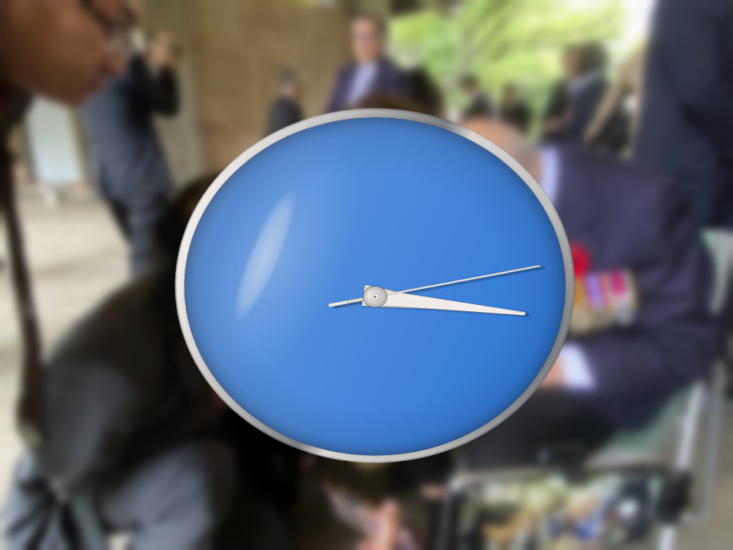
{"hour": 3, "minute": 16, "second": 13}
